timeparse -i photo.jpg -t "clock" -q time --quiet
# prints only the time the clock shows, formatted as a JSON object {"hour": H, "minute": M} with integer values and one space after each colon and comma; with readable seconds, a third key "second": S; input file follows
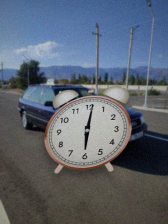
{"hour": 6, "minute": 1}
